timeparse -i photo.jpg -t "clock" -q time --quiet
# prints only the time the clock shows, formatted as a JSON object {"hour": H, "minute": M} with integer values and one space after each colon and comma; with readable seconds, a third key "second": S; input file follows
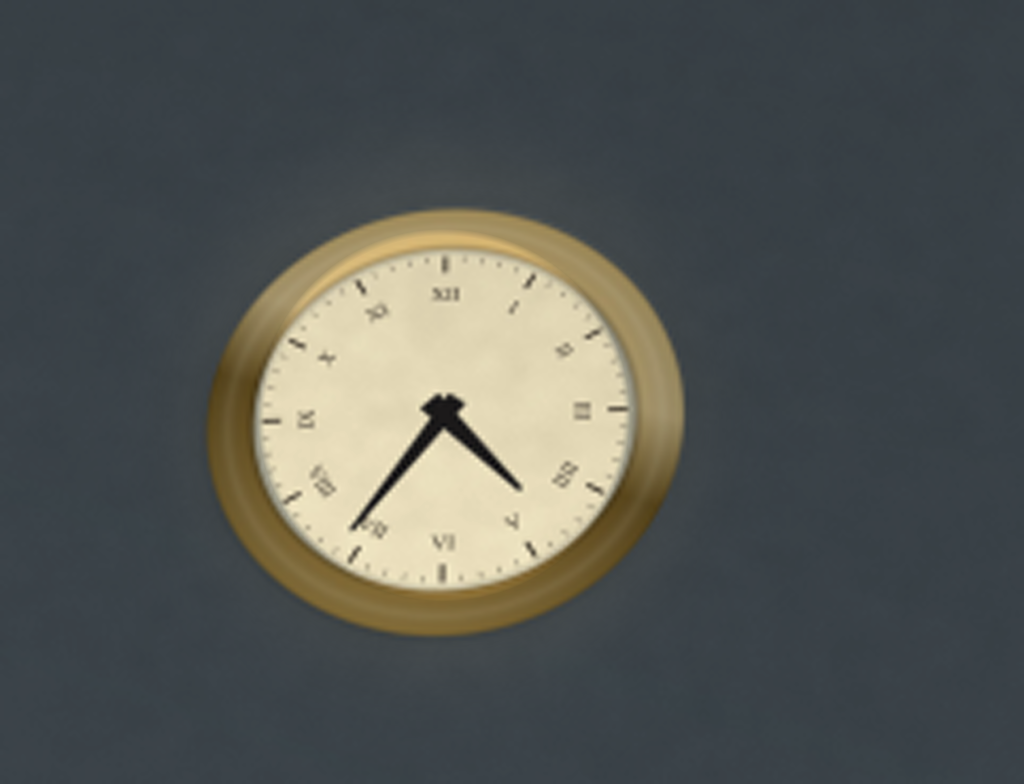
{"hour": 4, "minute": 36}
